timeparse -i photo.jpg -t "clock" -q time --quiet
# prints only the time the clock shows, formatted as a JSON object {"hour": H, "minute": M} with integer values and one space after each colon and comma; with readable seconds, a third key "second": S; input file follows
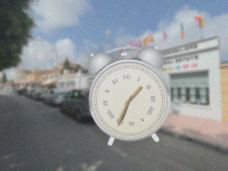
{"hour": 1, "minute": 35}
